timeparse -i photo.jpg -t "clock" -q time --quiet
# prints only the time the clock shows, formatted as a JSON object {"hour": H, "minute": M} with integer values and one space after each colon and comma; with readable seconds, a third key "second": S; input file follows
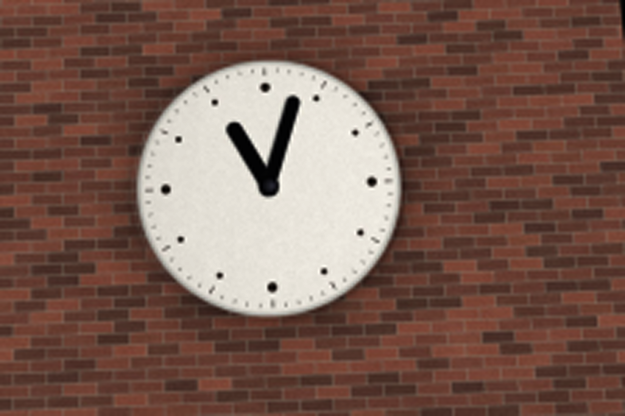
{"hour": 11, "minute": 3}
